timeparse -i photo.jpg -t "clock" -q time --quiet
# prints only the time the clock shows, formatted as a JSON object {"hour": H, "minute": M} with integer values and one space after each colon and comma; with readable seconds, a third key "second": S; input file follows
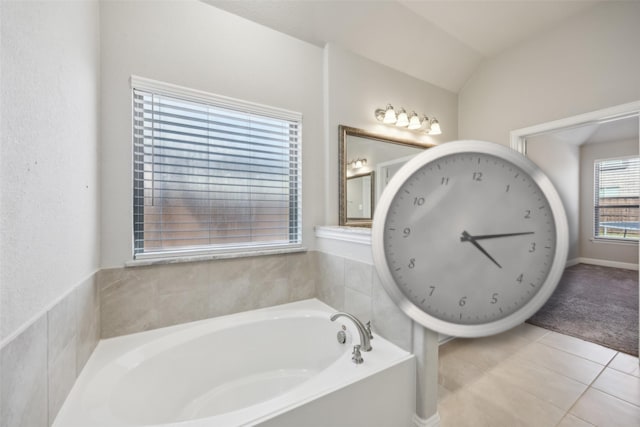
{"hour": 4, "minute": 13}
